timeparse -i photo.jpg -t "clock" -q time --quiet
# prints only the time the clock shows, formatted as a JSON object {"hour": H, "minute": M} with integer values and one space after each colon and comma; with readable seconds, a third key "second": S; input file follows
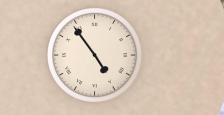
{"hour": 4, "minute": 54}
